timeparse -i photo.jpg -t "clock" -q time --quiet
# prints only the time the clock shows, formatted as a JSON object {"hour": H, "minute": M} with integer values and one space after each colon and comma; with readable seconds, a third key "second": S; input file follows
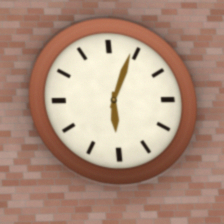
{"hour": 6, "minute": 4}
